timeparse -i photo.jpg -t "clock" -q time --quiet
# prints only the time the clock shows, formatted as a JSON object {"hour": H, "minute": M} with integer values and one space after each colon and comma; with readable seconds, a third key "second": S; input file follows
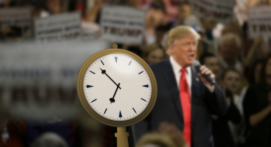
{"hour": 6, "minute": 53}
